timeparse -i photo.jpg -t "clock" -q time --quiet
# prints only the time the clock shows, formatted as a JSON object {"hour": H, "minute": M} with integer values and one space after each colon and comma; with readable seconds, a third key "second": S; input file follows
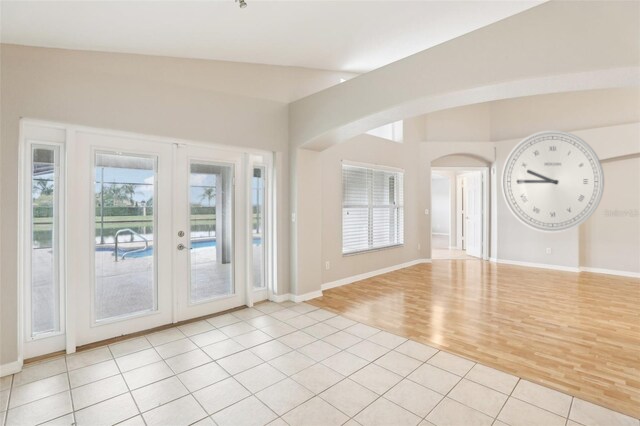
{"hour": 9, "minute": 45}
